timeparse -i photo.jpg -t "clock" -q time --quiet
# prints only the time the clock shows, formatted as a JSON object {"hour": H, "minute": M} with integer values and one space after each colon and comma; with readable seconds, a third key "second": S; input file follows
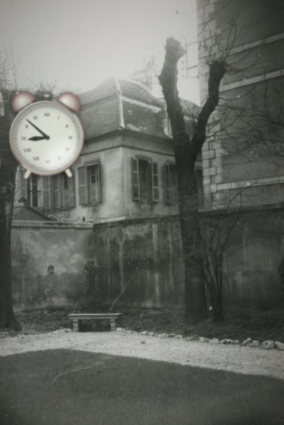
{"hour": 8, "minute": 52}
